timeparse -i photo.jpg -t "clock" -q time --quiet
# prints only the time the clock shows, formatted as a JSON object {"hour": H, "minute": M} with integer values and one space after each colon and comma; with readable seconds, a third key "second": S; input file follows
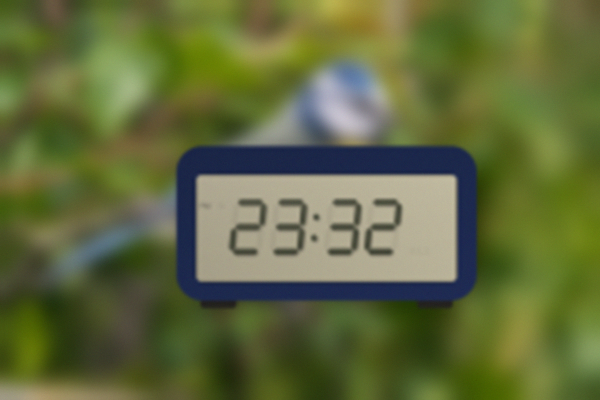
{"hour": 23, "minute": 32}
